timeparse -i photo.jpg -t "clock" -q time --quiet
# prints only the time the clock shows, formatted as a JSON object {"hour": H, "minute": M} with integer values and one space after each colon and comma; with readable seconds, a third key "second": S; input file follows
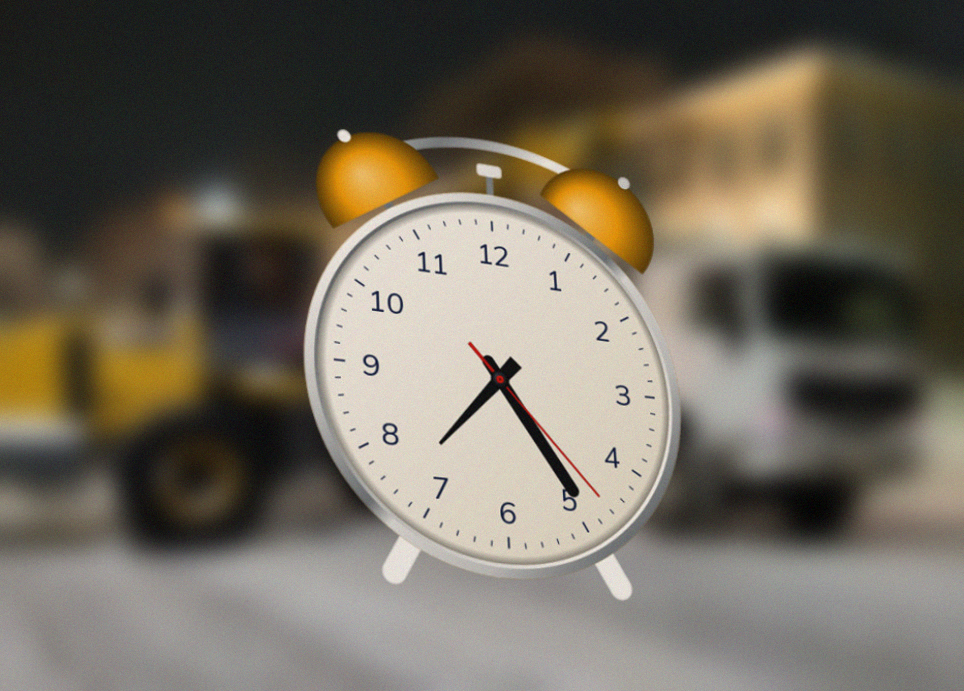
{"hour": 7, "minute": 24, "second": 23}
